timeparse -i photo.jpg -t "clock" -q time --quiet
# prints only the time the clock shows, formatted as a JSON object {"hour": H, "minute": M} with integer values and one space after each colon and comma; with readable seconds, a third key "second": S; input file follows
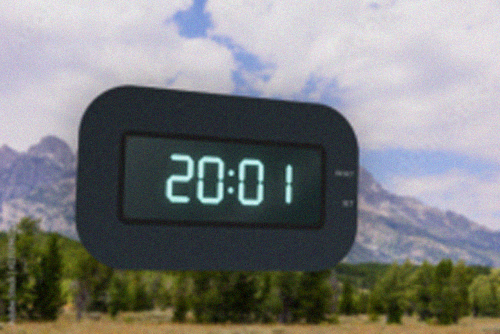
{"hour": 20, "minute": 1}
